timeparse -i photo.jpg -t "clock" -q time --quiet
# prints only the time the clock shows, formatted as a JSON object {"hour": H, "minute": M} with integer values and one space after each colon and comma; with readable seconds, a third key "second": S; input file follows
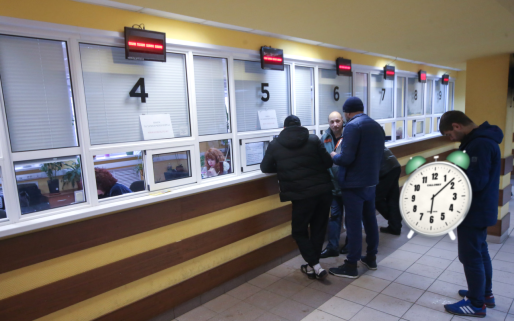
{"hour": 6, "minute": 8}
